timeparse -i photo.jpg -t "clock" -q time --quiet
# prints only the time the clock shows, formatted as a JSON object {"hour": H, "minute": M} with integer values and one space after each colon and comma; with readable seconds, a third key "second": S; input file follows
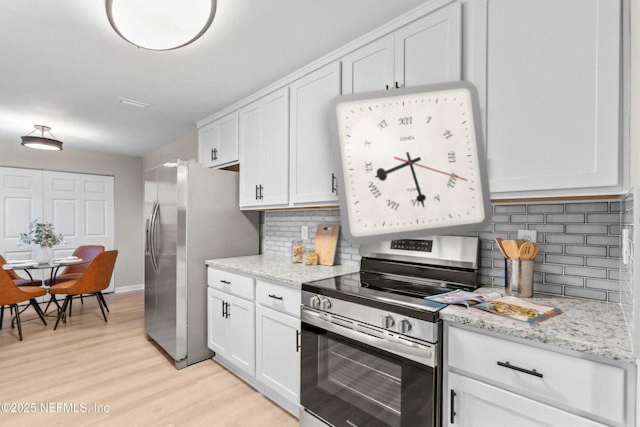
{"hour": 8, "minute": 28, "second": 19}
